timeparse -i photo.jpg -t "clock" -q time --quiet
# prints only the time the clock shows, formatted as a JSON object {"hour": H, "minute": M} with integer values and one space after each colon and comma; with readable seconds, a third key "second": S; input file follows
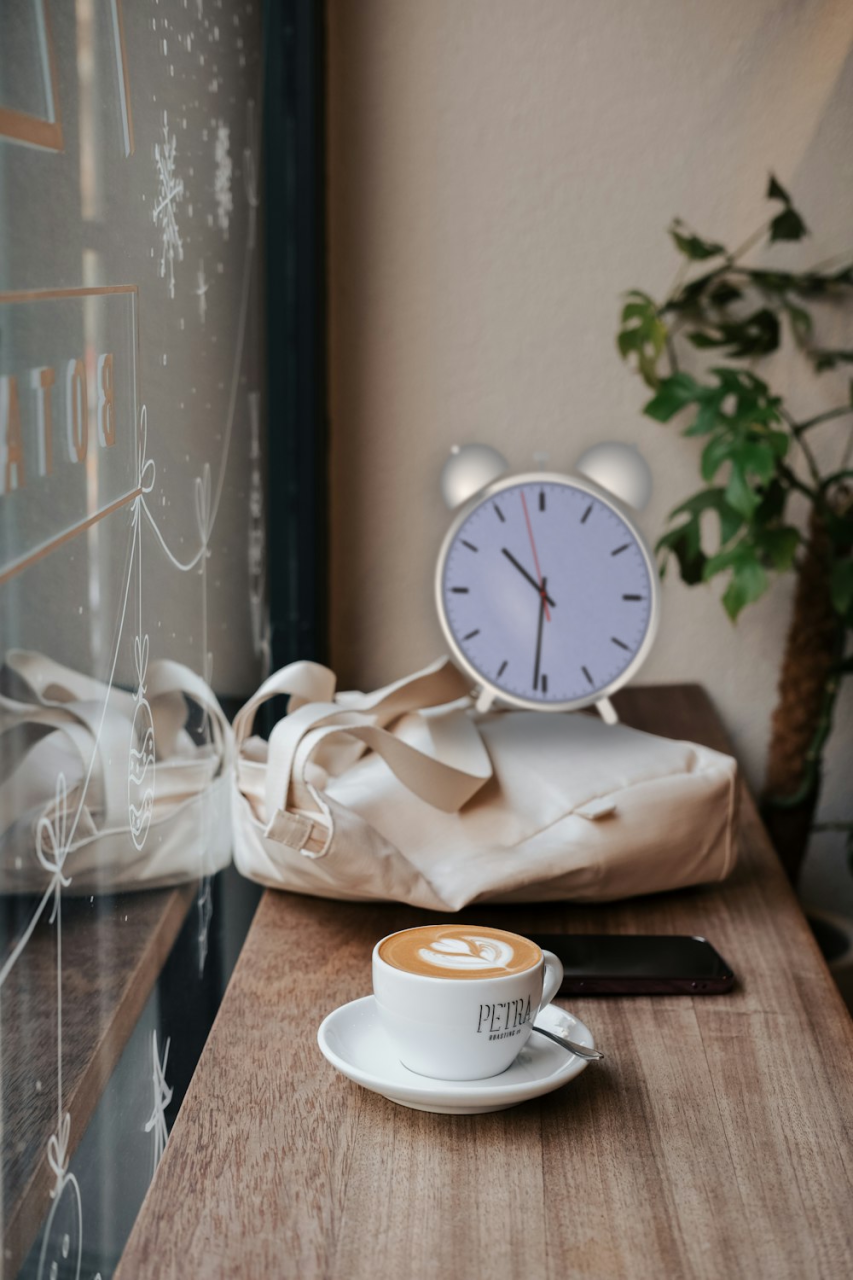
{"hour": 10, "minute": 30, "second": 58}
